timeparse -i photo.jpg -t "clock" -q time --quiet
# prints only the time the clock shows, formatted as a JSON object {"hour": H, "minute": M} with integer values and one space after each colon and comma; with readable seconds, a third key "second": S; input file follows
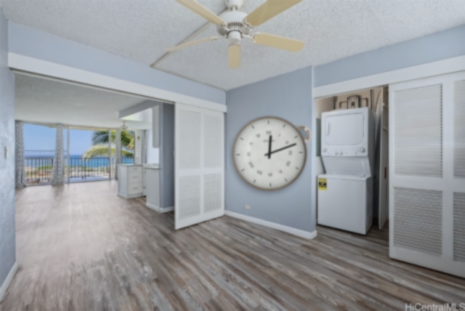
{"hour": 12, "minute": 12}
